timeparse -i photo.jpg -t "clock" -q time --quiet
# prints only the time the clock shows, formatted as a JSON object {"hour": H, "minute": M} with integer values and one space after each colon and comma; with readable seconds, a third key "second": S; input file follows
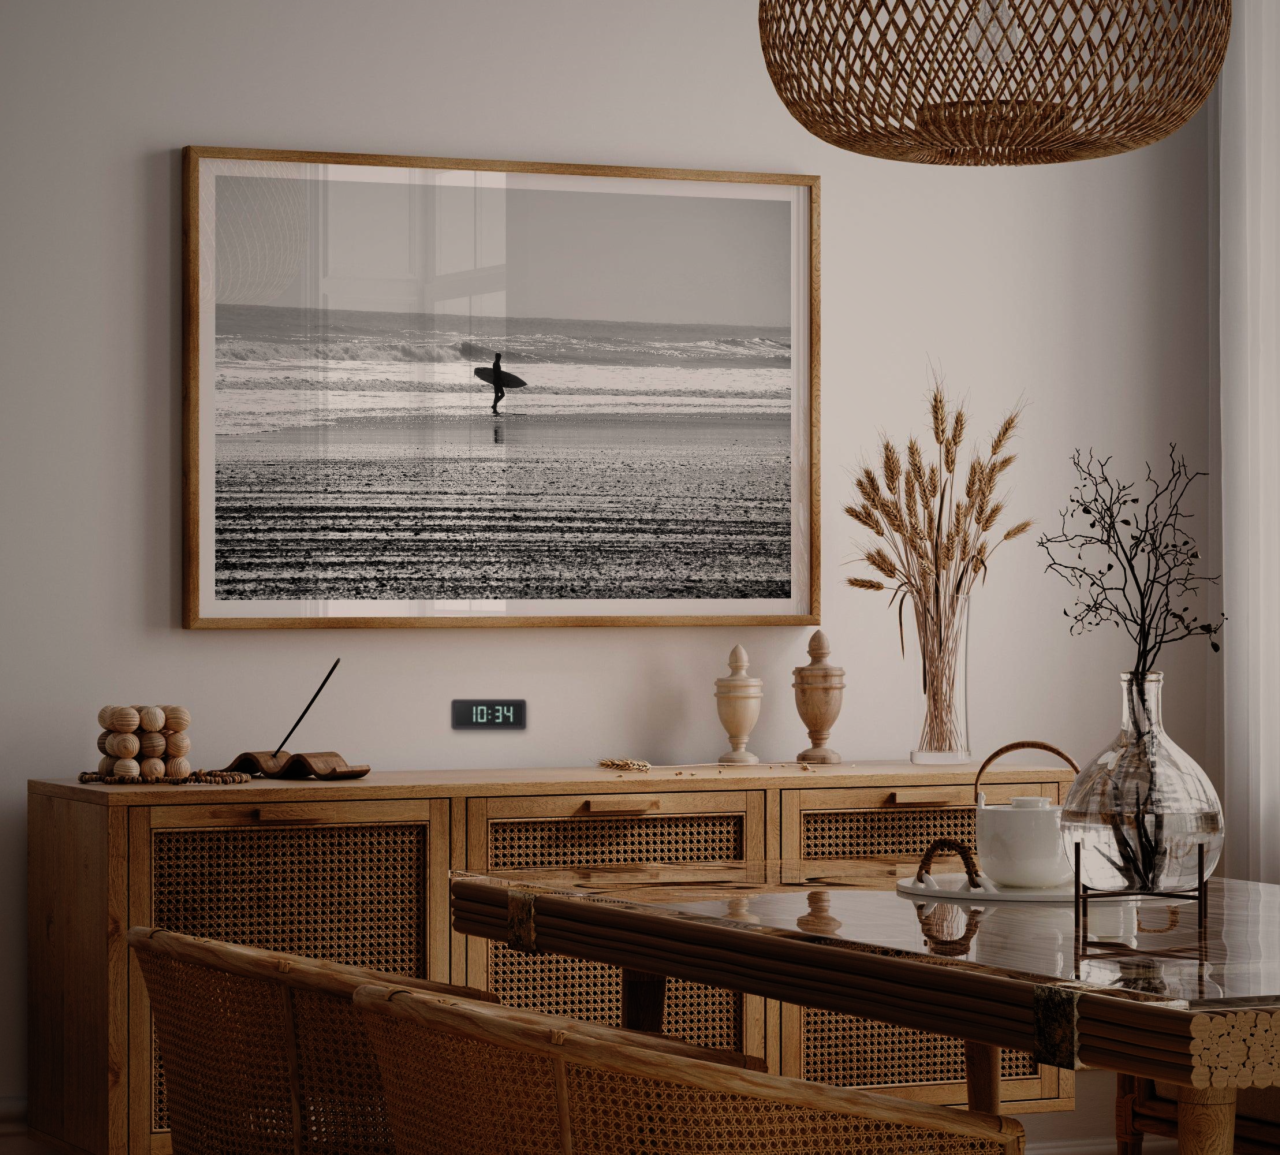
{"hour": 10, "minute": 34}
